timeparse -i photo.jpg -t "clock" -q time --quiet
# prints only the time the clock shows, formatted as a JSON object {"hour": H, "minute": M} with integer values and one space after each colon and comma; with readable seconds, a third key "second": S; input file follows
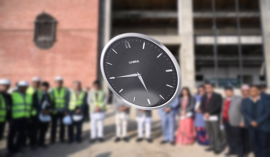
{"hour": 5, "minute": 45}
